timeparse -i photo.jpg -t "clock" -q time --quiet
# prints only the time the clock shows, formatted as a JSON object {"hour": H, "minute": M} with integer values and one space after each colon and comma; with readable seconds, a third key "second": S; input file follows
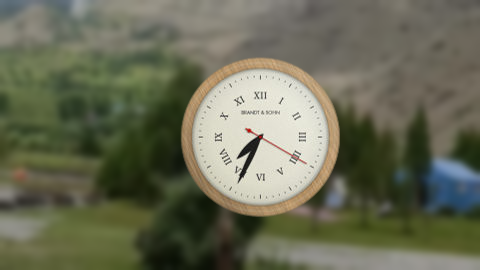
{"hour": 7, "minute": 34, "second": 20}
